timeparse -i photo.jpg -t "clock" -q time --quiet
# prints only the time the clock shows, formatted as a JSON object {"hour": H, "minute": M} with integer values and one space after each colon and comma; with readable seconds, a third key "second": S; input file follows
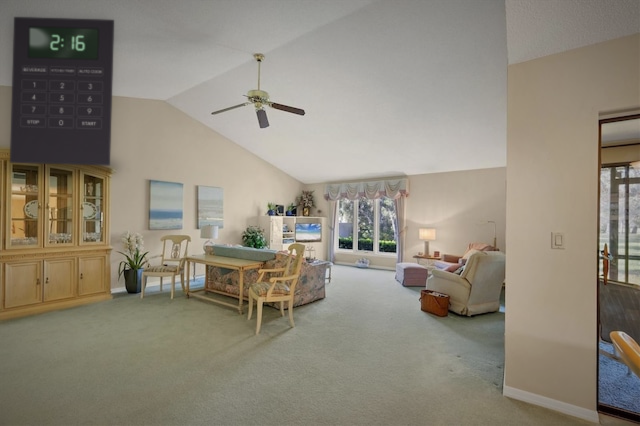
{"hour": 2, "minute": 16}
